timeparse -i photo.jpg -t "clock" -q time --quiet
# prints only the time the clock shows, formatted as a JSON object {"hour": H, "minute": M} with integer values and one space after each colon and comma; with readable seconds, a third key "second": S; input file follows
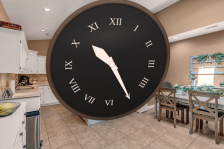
{"hour": 10, "minute": 25}
